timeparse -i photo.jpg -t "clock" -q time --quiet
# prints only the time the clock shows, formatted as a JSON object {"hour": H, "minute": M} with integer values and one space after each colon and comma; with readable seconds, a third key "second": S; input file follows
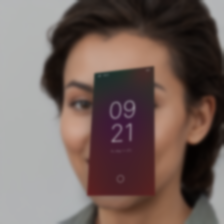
{"hour": 9, "minute": 21}
